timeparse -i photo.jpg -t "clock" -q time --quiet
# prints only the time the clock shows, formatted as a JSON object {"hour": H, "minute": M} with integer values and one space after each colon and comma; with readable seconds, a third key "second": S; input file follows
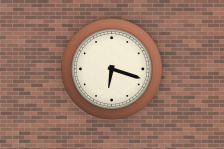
{"hour": 6, "minute": 18}
